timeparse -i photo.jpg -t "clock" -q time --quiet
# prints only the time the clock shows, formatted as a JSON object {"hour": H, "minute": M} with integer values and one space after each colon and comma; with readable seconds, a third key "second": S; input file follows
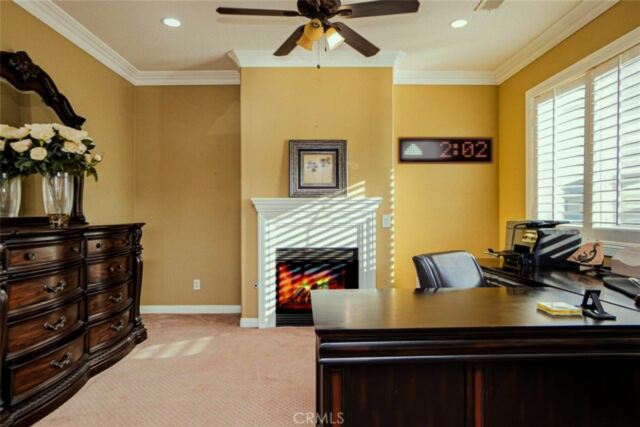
{"hour": 2, "minute": 2}
